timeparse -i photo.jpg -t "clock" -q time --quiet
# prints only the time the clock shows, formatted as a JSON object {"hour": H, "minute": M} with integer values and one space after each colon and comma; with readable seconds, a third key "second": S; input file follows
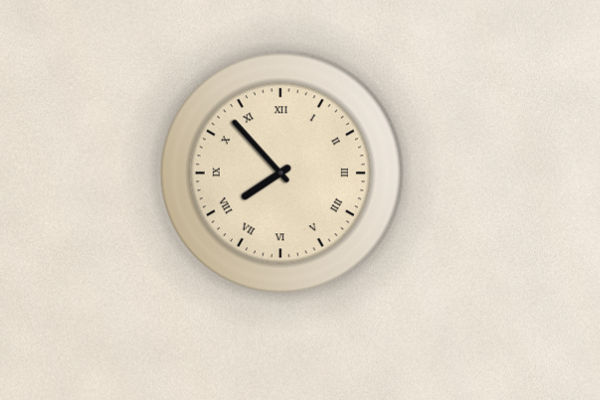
{"hour": 7, "minute": 53}
